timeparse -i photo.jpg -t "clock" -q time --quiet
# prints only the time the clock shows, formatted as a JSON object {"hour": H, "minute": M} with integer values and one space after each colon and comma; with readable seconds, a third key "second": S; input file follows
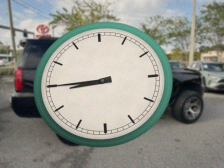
{"hour": 8, "minute": 45}
